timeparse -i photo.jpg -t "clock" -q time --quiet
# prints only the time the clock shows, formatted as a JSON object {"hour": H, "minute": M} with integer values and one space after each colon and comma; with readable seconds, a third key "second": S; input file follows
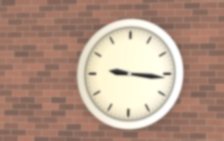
{"hour": 9, "minute": 16}
